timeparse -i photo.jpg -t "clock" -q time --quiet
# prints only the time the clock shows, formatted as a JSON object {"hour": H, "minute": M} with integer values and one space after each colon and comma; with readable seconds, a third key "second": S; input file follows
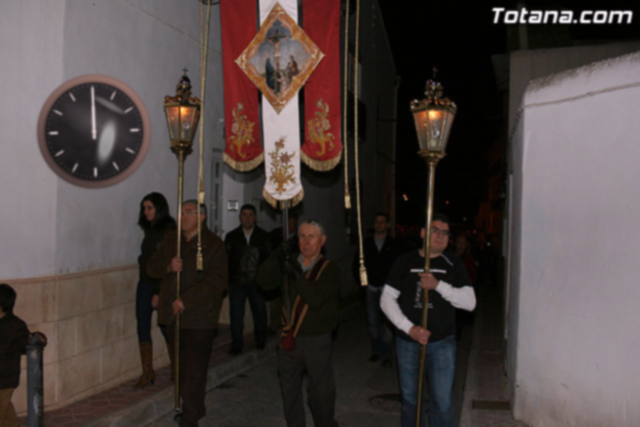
{"hour": 12, "minute": 0}
